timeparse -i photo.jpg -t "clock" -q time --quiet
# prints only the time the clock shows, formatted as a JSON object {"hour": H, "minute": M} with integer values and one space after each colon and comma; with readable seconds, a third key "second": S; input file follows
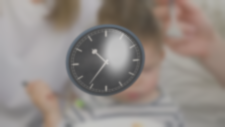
{"hour": 10, "minute": 36}
